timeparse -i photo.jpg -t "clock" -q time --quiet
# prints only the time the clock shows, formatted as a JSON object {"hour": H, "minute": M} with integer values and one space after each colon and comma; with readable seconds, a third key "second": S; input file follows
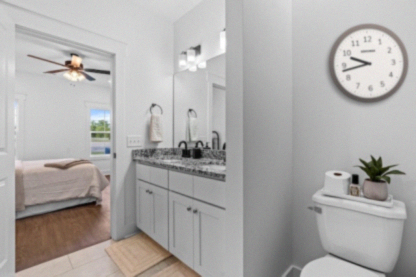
{"hour": 9, "minute": 43}
